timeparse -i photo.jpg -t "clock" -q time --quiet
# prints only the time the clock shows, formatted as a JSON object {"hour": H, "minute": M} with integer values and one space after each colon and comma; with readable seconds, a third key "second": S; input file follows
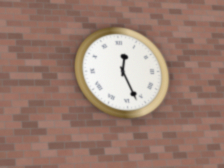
{"hour": 12, "minute": 27}
